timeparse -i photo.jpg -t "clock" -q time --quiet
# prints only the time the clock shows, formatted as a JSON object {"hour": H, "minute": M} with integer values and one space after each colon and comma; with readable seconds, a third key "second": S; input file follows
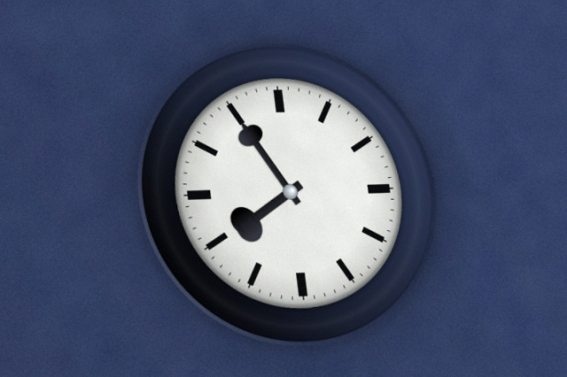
{"hour": 7, "minute": 55}
